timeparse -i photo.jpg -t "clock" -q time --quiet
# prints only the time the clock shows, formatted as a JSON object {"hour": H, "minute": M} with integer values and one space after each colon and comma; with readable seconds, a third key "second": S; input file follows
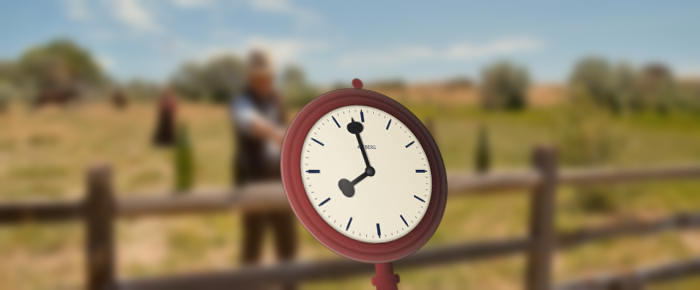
{"hour": 7, "minute": 58}
